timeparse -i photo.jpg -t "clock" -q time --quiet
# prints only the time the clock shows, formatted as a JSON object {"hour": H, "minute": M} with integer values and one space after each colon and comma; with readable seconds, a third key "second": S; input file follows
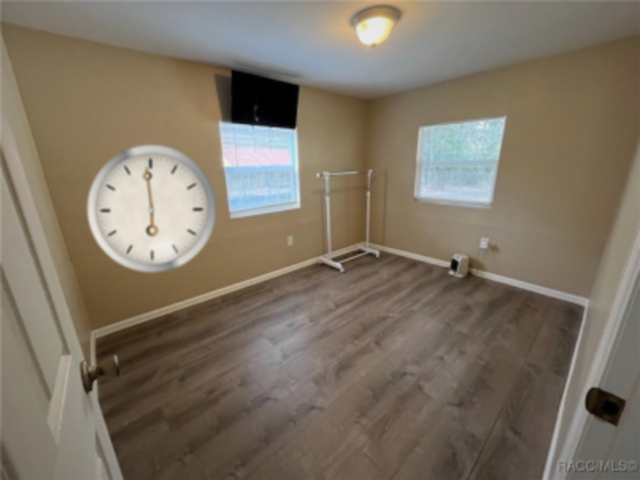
{"hour": 5, "minute": 59}
